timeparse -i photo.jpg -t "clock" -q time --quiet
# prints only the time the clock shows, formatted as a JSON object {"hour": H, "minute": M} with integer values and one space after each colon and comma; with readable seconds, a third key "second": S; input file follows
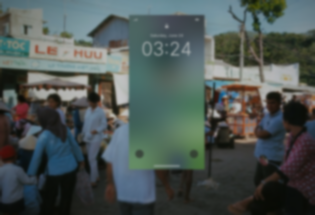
{"hour": 3, "minute": 24}
